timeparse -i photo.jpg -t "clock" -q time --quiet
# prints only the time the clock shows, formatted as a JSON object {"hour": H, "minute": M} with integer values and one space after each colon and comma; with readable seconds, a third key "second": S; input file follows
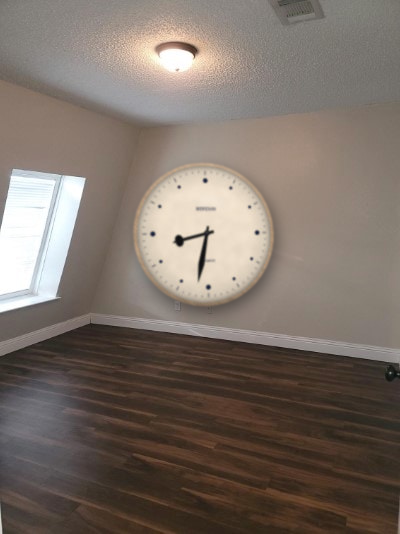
{"hour": 8, "minute": 32}
